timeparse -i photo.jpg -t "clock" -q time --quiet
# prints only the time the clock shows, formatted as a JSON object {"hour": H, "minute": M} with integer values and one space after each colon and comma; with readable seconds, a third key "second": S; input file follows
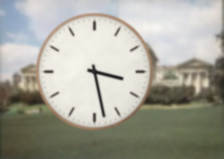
{"hour": 3, "minute": 28}
